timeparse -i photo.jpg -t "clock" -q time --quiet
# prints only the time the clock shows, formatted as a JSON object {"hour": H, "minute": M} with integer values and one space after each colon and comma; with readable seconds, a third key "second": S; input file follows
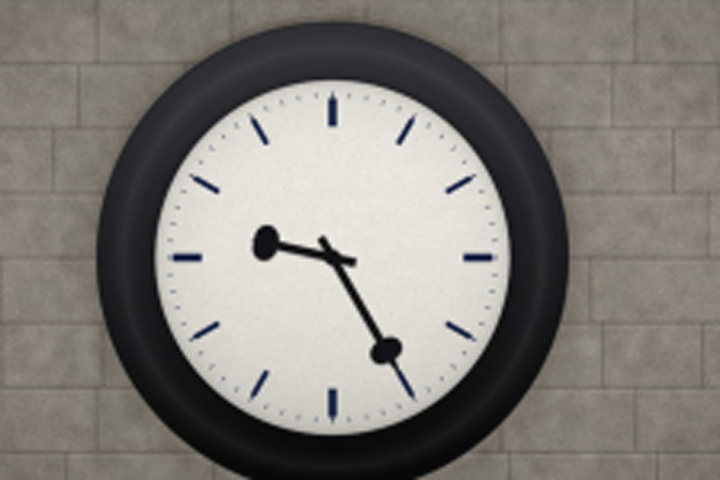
{"hour": 9, "minute": 25}
